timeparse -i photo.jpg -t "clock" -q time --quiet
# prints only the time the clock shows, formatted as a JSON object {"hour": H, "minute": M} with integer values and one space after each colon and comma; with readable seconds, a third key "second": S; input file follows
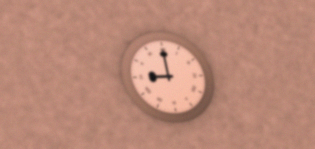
{"hour": 9, "minute": 0}
